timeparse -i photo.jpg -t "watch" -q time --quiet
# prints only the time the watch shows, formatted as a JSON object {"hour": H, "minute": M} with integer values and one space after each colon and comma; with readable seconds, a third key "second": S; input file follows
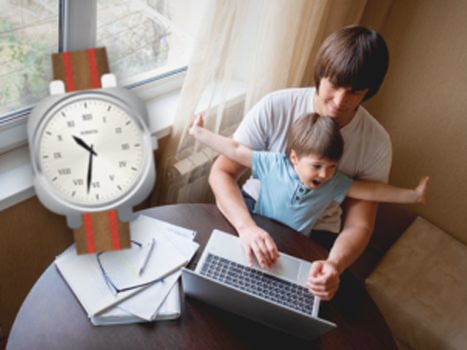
{"hour": 10, "minute": 32}
